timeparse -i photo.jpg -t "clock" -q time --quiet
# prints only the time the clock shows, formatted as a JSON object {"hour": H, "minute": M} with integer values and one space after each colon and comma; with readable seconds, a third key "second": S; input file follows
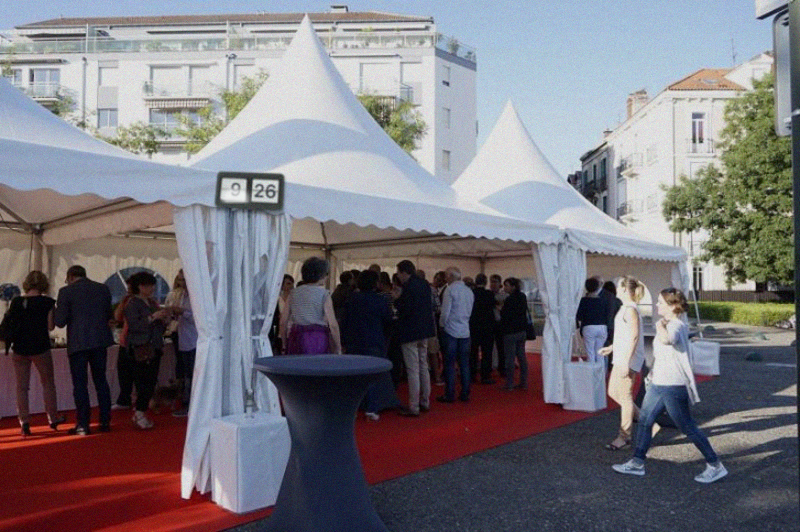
{"hour": 9, "minute": 26}
